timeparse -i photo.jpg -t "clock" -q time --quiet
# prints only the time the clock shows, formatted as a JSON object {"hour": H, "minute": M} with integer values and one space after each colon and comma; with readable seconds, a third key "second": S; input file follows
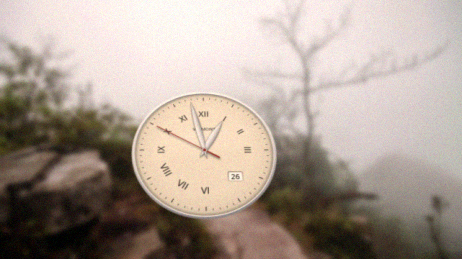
{"hour": 12, "minute": 57, "second": 50}
